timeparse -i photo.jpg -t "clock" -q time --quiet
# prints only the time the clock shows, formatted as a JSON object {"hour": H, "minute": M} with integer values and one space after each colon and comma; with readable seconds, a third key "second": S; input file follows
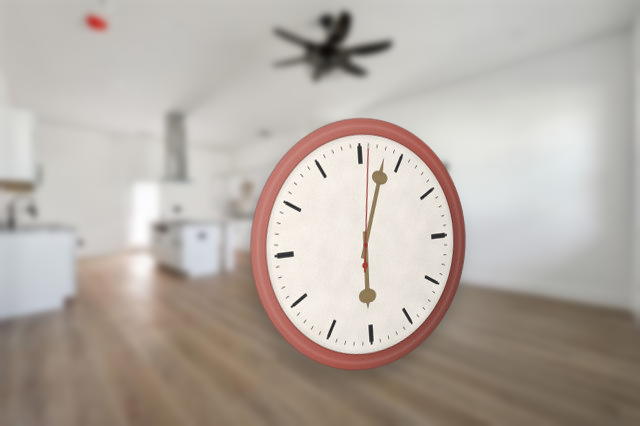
{"hour": 6, "minute": 3, "second": 1}
